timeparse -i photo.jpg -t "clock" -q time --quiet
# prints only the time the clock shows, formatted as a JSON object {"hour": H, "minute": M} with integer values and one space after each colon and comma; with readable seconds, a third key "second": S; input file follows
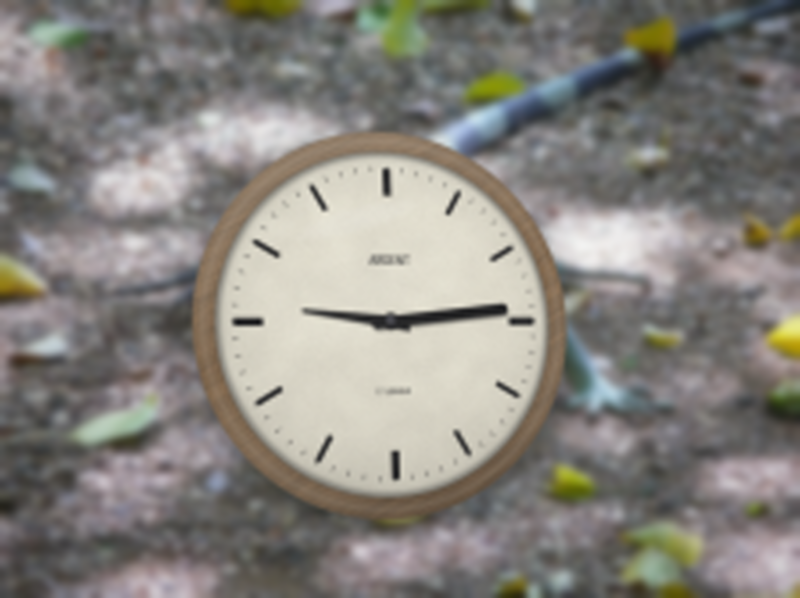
{"hour": 9, "minute": 14}
